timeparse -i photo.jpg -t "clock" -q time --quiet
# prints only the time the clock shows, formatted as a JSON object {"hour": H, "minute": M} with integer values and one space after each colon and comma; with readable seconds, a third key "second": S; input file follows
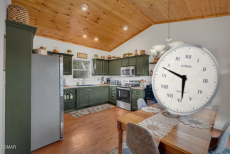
{"hour": 5, "minute": 48}
